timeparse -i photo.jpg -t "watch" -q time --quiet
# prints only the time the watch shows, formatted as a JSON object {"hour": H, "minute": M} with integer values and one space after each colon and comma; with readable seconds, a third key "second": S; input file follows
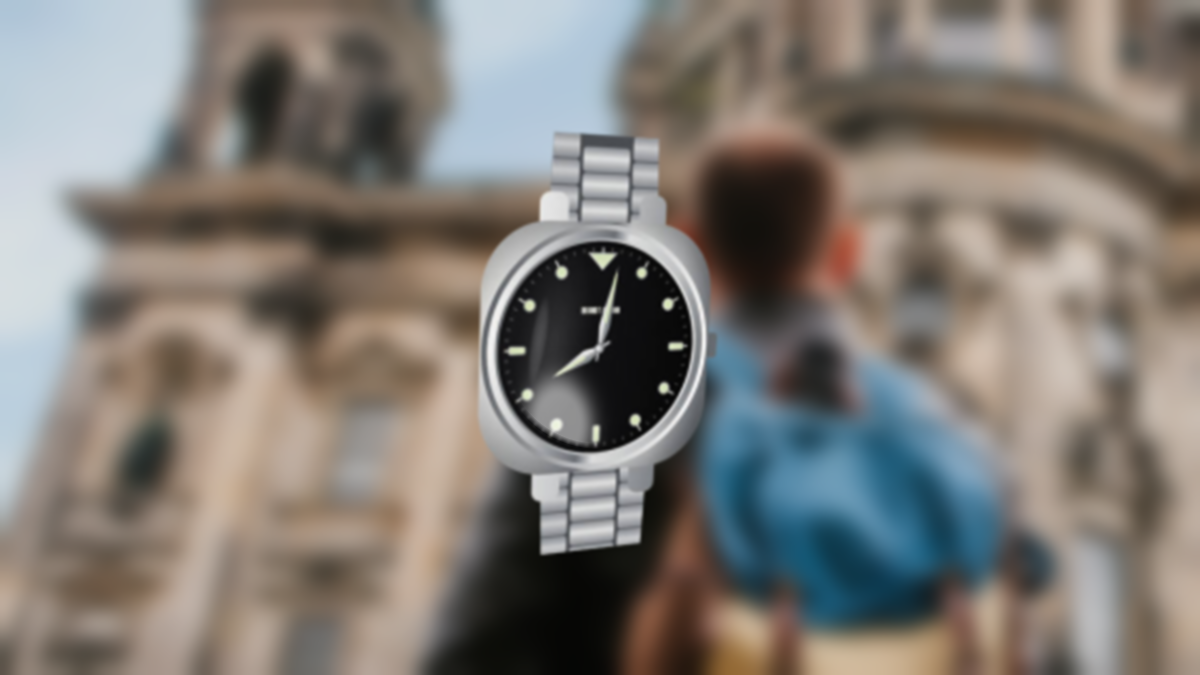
{"hour": 8, "minute": 2}
